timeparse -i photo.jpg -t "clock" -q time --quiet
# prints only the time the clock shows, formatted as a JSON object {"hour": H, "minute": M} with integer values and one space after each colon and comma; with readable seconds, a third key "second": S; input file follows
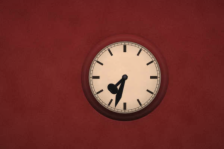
{"hour": 7, "minute": 33}
